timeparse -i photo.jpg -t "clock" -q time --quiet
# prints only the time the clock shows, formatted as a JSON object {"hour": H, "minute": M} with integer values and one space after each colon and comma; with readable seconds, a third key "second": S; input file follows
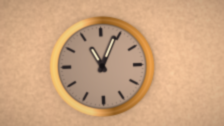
{"hour": 11, "minute": 4}
